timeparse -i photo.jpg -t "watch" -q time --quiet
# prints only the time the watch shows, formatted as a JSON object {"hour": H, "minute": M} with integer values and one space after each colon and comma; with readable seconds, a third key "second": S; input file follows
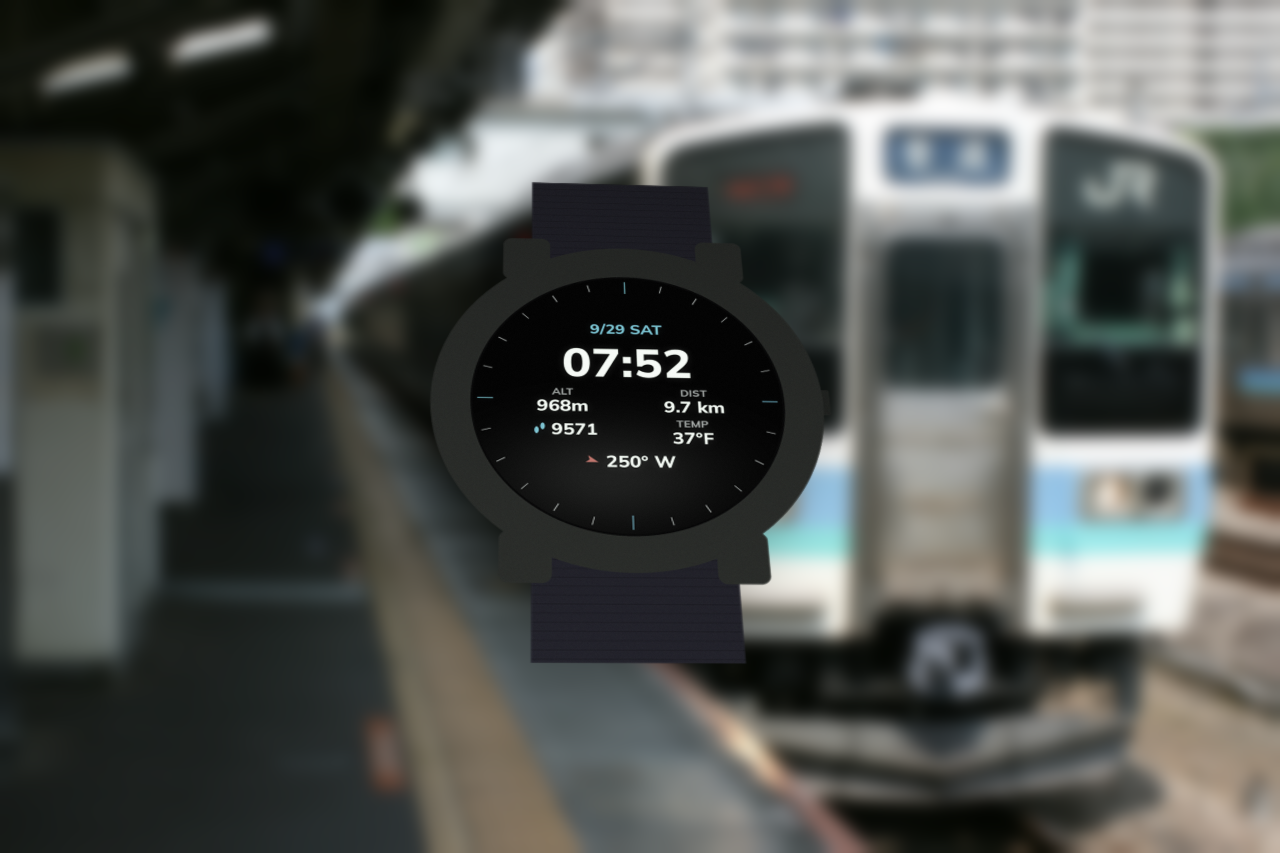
{"hour": 7, "minute": 52}
